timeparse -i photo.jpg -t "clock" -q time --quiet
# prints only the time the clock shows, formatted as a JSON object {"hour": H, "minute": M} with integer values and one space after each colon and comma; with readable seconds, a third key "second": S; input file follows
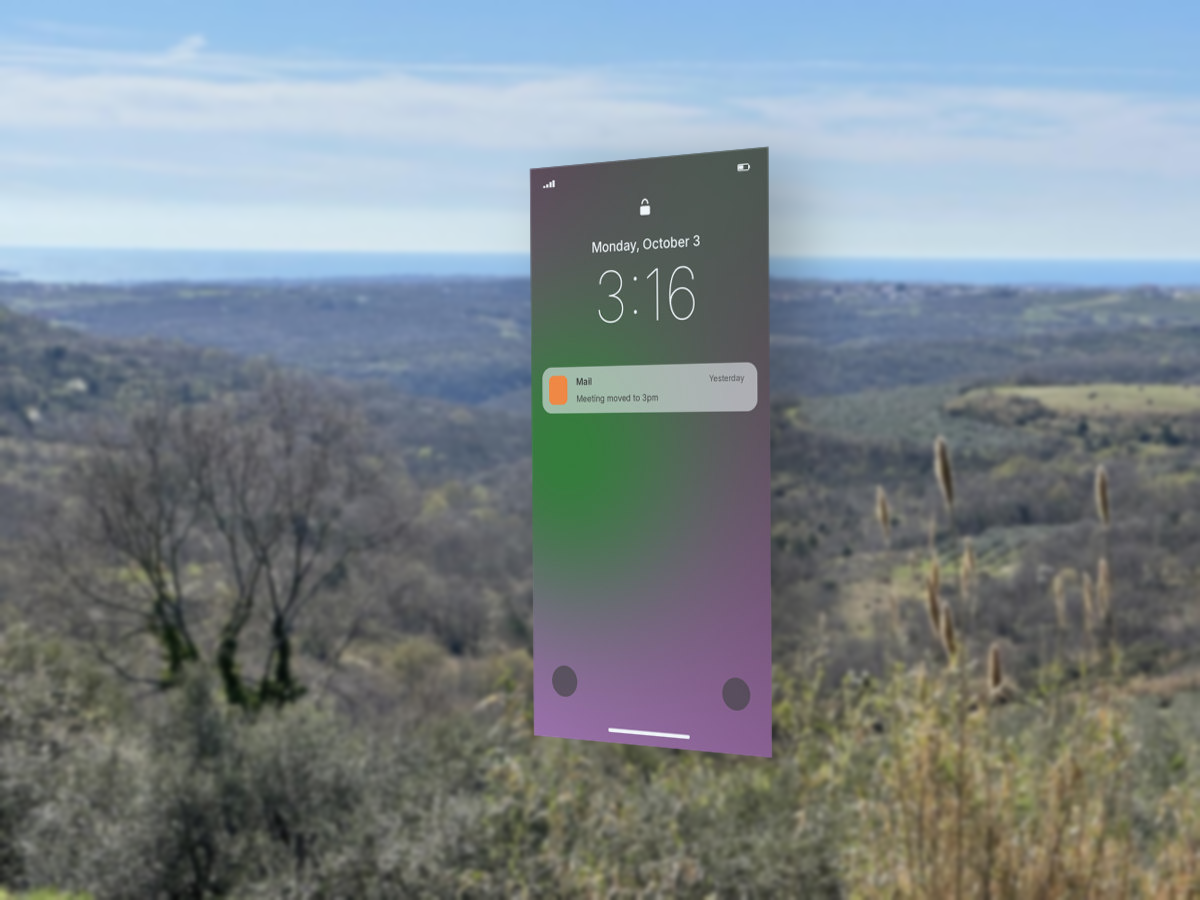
{"hour": 3, "minute": 16}
